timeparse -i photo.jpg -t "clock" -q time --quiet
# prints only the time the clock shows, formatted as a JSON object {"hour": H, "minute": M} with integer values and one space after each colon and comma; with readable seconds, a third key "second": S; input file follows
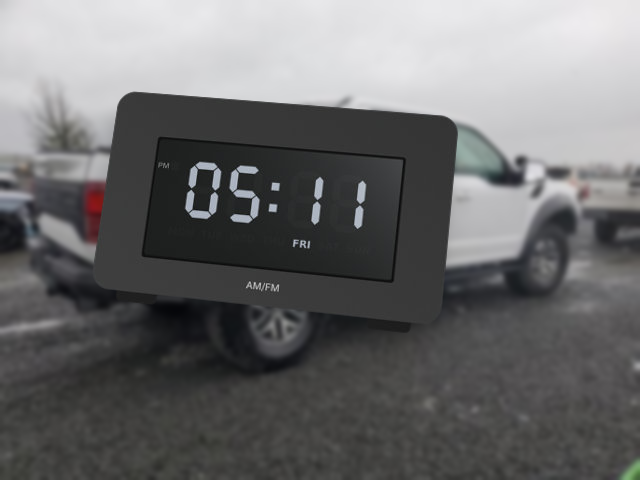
{"hour": 5, "minute": 11}
